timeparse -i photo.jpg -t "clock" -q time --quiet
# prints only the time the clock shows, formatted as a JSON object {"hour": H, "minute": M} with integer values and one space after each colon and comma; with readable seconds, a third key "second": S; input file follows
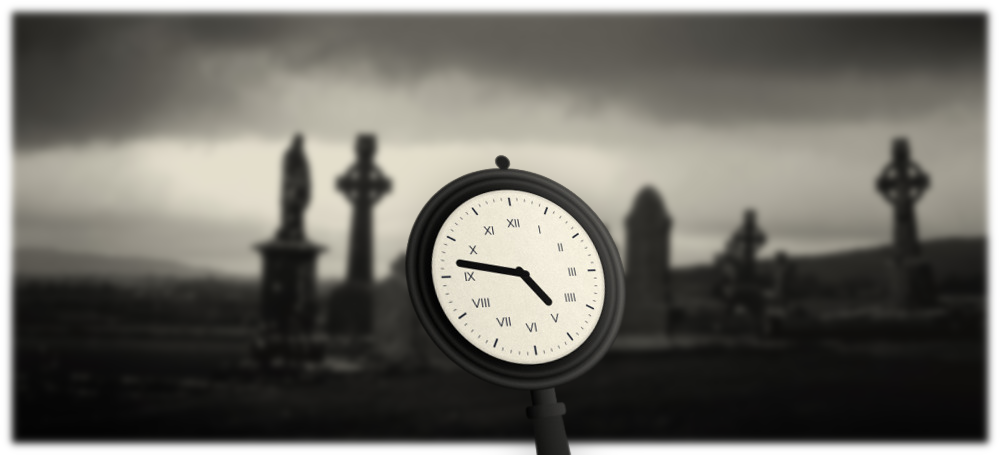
{"hour": 4, "minute": 47}
